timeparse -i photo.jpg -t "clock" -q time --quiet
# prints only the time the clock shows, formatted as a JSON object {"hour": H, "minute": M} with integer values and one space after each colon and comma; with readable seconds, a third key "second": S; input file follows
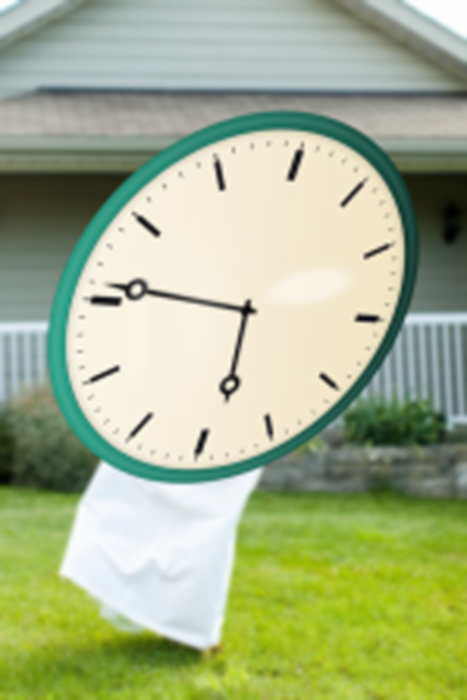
{"hour": 5, "minute": 46}
